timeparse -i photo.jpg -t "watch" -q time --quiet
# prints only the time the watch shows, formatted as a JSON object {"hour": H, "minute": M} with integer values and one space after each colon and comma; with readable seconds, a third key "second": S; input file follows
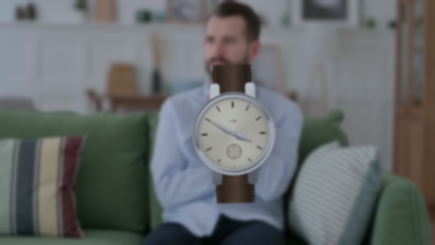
{"hour": 3, "minute": 50}
